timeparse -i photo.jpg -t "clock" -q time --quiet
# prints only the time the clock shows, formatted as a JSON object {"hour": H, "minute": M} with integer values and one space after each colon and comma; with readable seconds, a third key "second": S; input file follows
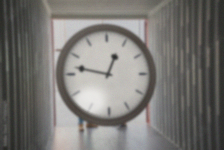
{"hour": 12, "minute": 47}
